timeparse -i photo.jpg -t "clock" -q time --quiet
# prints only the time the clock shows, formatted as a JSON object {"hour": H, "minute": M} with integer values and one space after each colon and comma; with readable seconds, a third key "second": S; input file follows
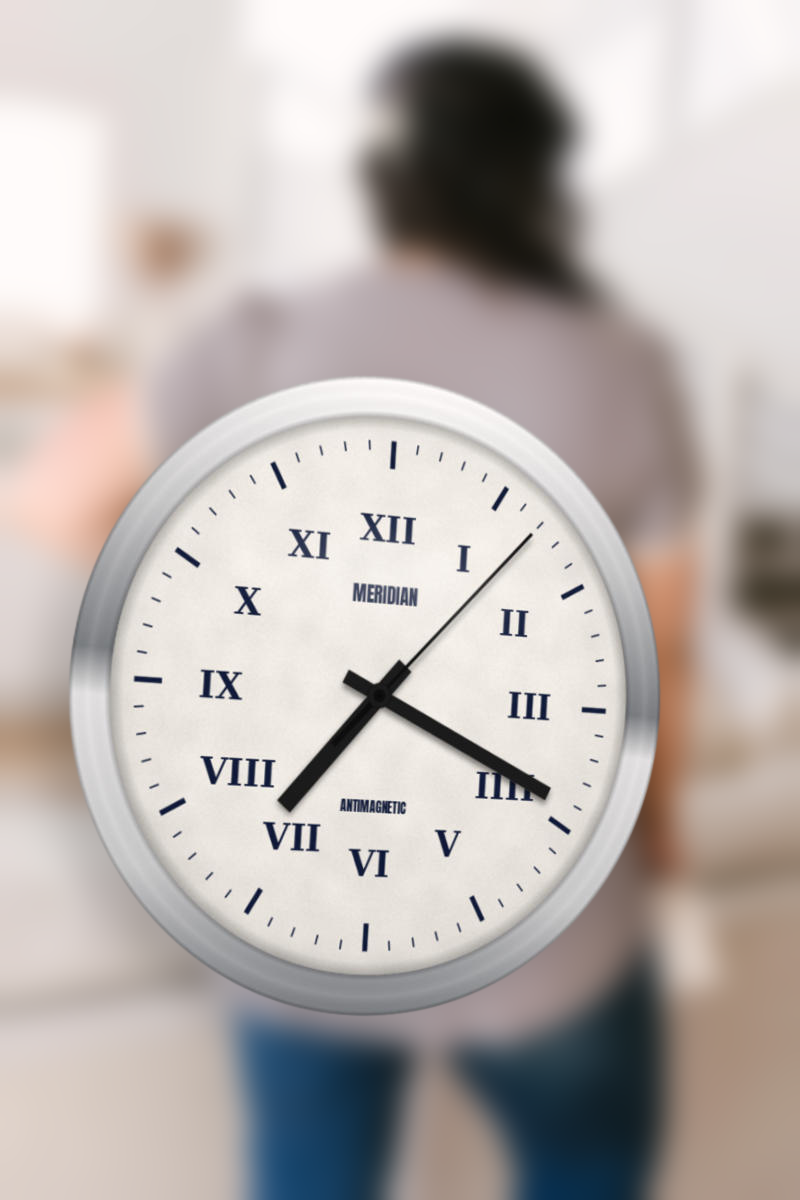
{"hour": 7, "minute": 19, "second": 7}
